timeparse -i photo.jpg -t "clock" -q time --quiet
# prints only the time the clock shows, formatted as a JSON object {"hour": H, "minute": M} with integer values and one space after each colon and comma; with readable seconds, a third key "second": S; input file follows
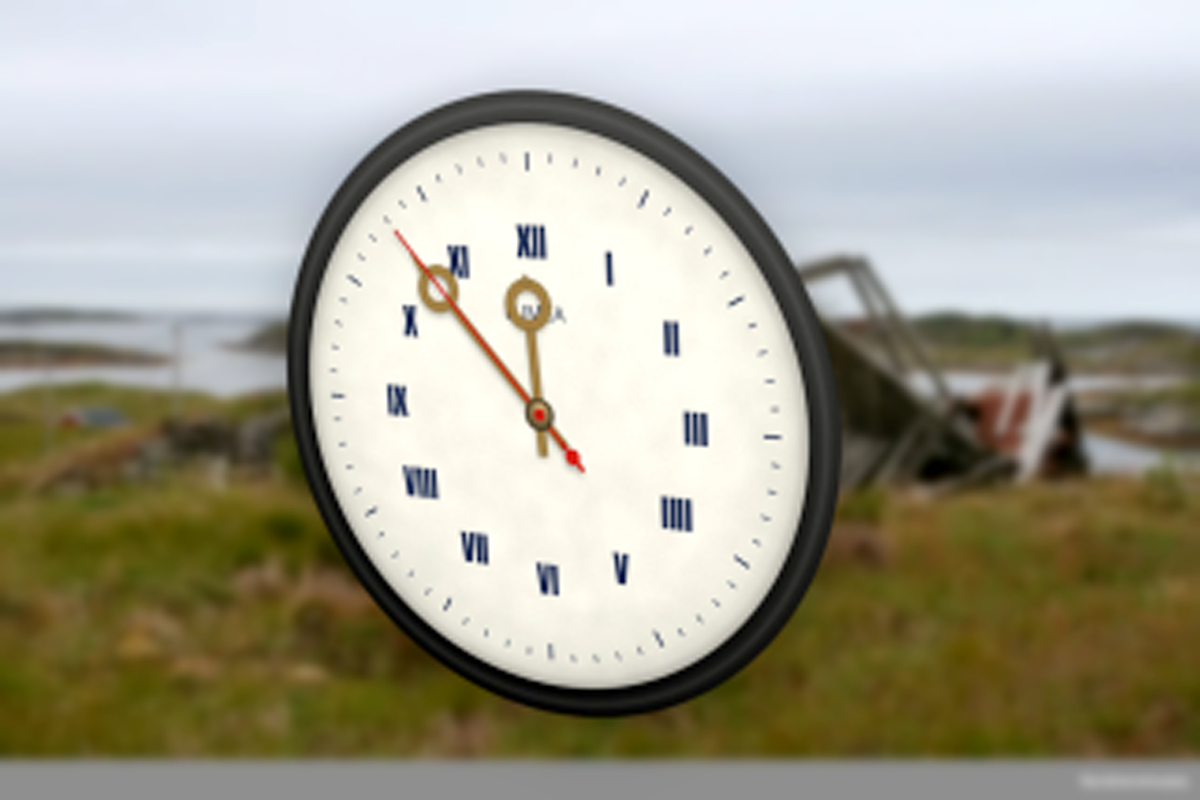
{"hour": 11, "minute": 52, "second": 53}
